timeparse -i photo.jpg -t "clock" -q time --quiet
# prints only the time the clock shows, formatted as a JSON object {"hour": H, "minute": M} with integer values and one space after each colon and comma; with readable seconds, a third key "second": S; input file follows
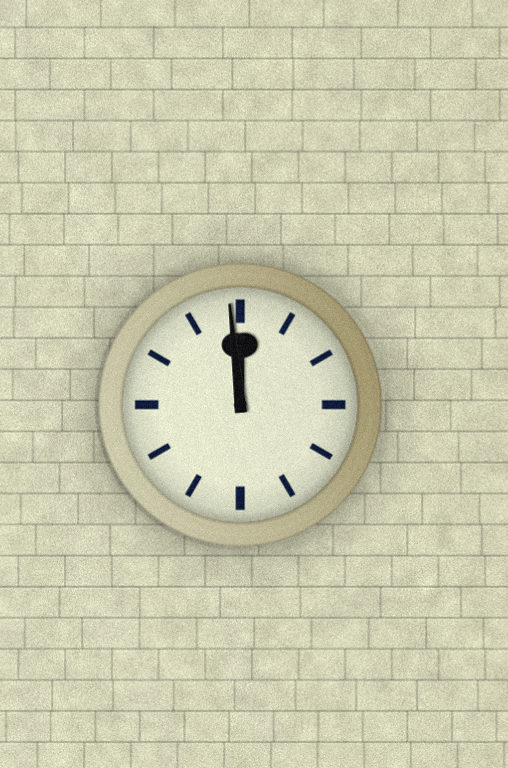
{"hour": 11, "minute": 59}
